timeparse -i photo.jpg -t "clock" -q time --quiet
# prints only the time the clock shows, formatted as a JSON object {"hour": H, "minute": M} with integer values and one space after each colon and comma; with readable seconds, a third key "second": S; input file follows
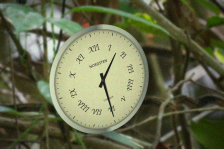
{"hour": 1, "minute": 30}
